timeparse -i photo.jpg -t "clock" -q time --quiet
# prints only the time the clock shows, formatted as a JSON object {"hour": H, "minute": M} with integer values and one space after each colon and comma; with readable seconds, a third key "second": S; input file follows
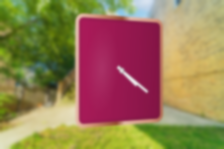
{"hour": 4, "minute": 21}
